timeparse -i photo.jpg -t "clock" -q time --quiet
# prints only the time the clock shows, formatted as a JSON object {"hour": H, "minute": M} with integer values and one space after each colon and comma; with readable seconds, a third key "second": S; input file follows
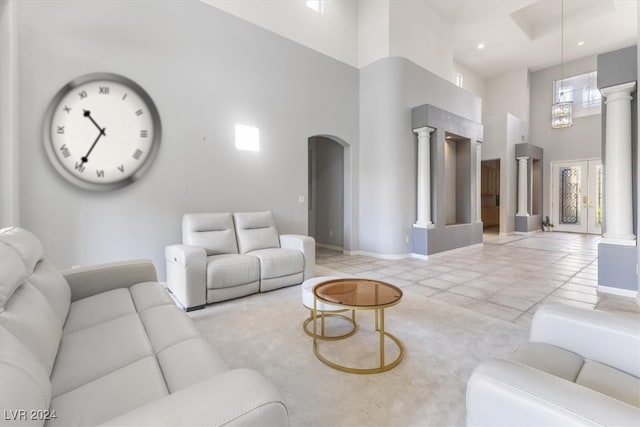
{"hour": 10, "minute": 35}
